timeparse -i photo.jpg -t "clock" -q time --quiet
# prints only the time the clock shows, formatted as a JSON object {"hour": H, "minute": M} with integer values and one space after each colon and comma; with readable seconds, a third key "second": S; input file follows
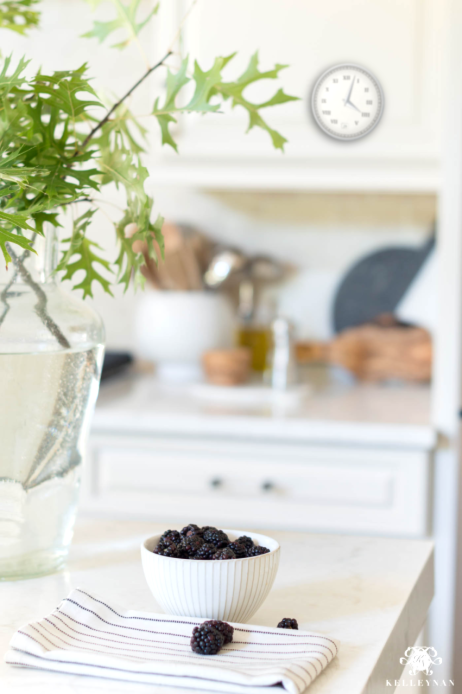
{"hour": 4, "minute": 3}
